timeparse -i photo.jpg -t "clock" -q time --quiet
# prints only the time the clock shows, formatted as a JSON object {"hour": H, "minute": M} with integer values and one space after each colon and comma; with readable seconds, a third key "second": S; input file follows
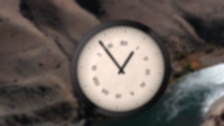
{"hour": 12, "minute": 53}
